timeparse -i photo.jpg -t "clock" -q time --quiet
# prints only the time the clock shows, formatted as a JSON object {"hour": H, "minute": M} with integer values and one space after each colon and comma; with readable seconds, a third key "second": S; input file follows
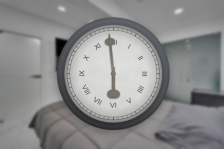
{"hour": 5, "minute": 59}
